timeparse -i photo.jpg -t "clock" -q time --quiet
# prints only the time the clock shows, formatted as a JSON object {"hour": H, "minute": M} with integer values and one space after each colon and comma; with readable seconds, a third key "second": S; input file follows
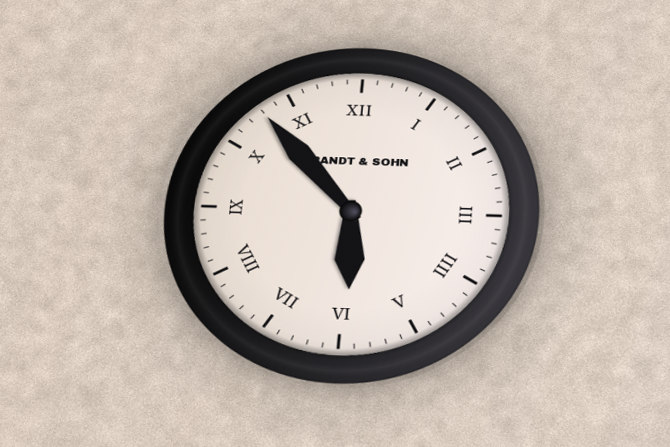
{"hour": 5, "minute": 53}
